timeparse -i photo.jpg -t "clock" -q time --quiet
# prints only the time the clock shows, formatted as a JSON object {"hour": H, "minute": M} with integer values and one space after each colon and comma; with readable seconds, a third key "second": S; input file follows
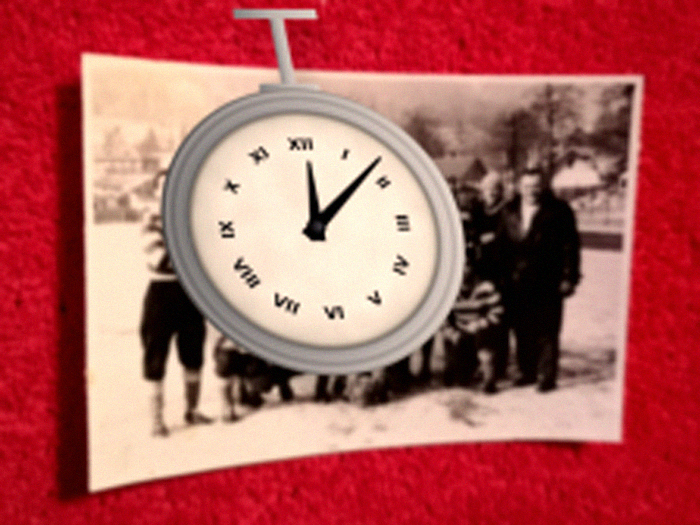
{"hour": 12, "minute": 8}
